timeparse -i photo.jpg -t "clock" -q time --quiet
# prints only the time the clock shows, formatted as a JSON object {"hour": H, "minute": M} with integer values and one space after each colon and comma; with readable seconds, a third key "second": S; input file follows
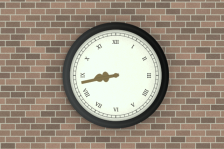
{"hour": 8, "minute": 43}
